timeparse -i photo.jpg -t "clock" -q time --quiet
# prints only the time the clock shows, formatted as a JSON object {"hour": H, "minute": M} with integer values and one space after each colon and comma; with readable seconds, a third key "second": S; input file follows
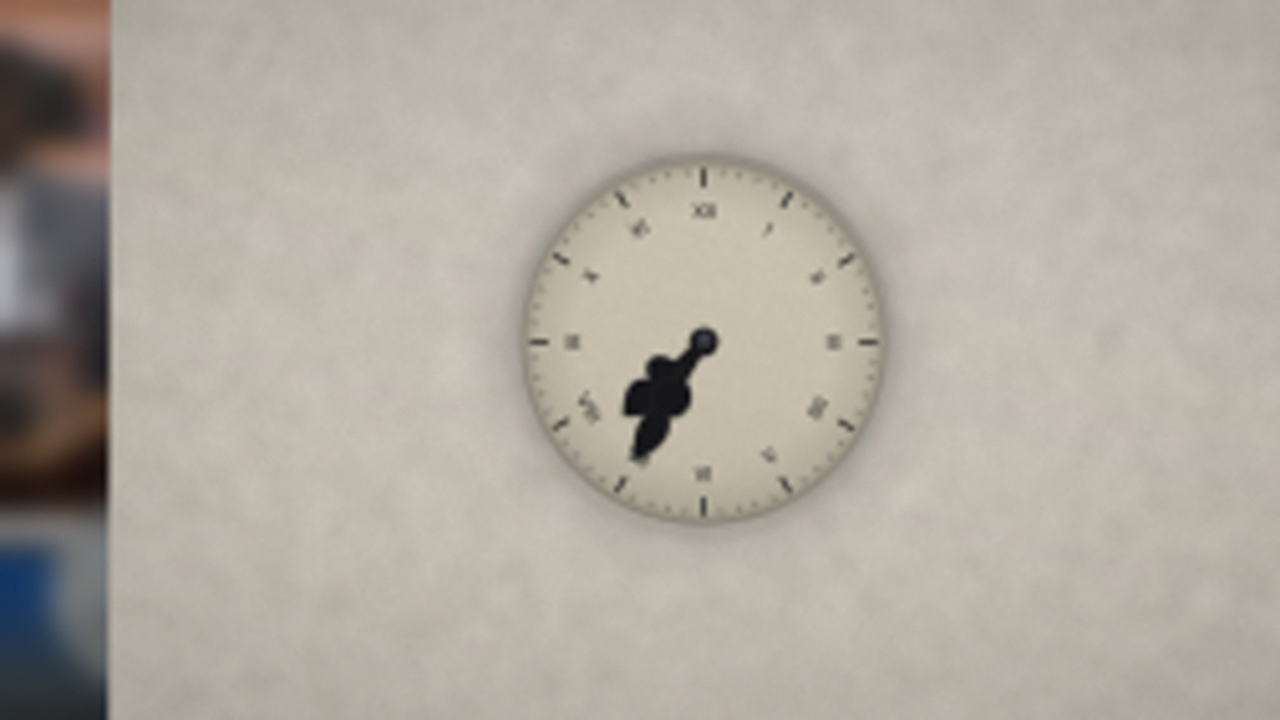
{"hour": 7, "minute": 35}
